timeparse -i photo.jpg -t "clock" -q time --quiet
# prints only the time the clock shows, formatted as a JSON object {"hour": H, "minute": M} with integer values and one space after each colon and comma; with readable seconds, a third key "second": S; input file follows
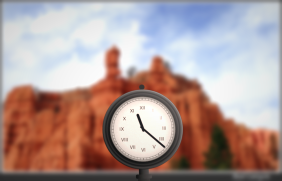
{"hour": 11, "minute": 22}
